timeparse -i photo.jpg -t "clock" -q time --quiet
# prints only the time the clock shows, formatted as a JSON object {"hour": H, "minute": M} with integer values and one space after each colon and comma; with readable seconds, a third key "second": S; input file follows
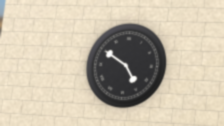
{"hour": 4, "minute": 50}
